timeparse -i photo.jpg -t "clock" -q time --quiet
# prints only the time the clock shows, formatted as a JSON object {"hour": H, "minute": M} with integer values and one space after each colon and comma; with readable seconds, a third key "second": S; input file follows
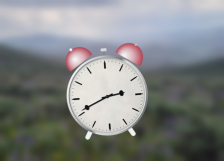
{"hour": 2, "minute": 41}
